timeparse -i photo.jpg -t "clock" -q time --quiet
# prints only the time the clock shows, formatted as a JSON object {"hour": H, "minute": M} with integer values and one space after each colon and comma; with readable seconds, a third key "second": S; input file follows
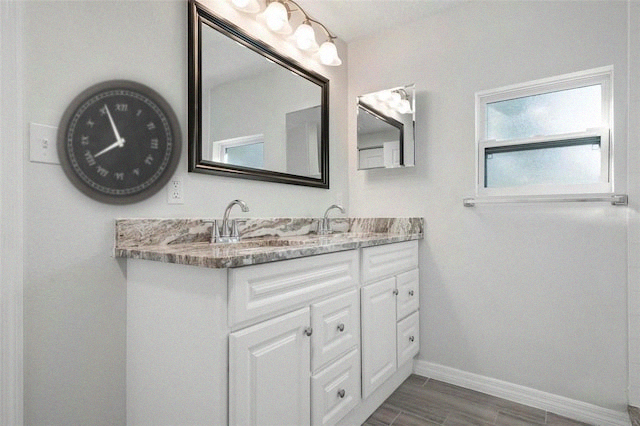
{"hour": 7, "minute": 56}
